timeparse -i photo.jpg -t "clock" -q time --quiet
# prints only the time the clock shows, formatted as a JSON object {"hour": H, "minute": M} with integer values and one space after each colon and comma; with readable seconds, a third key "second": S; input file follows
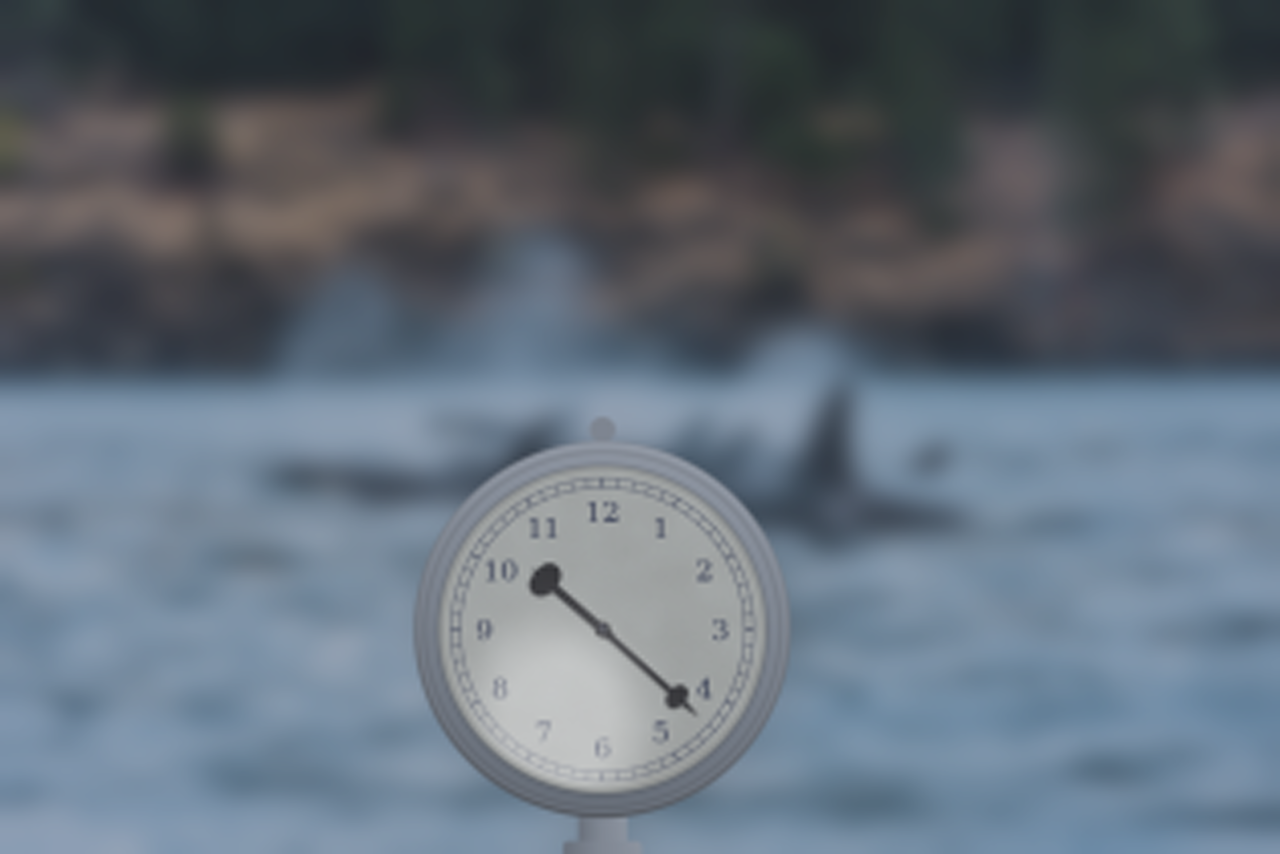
{"hour": 10, "minute": 22}
